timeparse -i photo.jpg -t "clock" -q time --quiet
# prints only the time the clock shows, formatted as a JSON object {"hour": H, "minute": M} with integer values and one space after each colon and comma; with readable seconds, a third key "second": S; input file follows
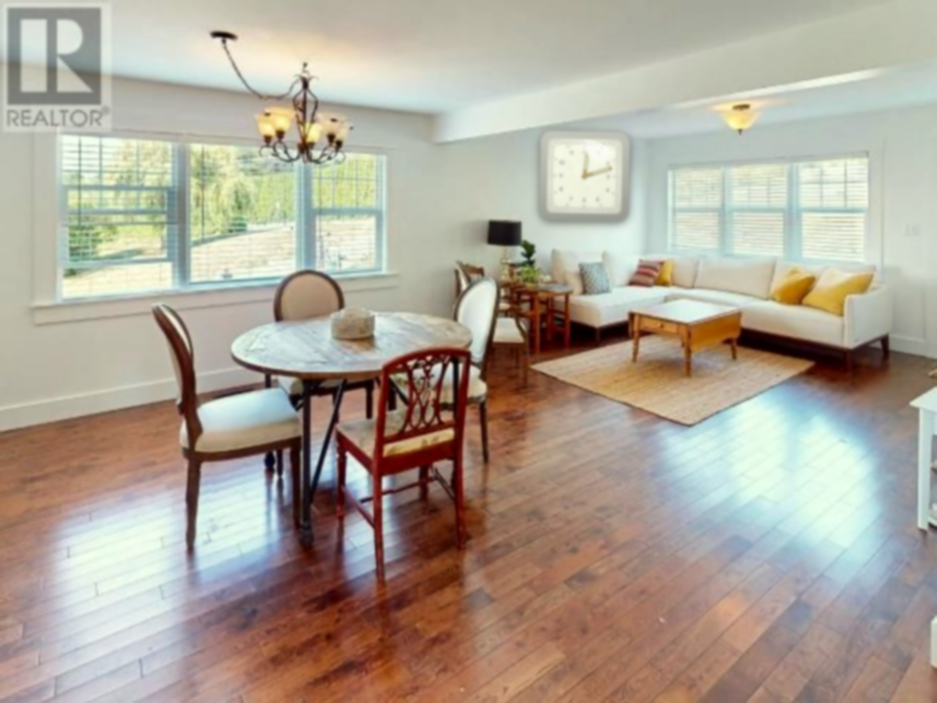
{"hour": 12, "minute": 12}
